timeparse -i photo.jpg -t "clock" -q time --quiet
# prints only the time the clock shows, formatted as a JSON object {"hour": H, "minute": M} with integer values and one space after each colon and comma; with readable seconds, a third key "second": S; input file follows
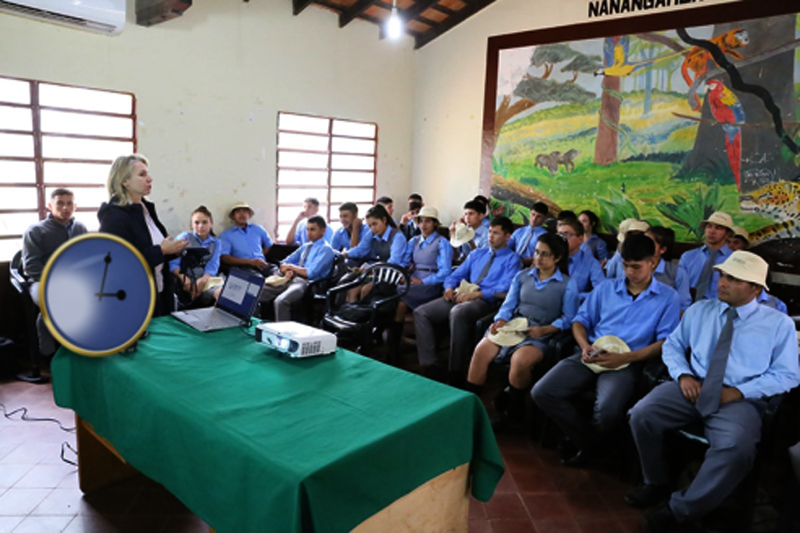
{"hour": 3, "minute": 2}
